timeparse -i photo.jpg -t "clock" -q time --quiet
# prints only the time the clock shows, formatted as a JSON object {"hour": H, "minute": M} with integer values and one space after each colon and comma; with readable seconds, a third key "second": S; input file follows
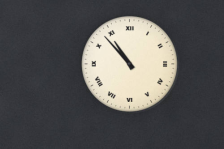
{"hour": 10, "minute": 53}
